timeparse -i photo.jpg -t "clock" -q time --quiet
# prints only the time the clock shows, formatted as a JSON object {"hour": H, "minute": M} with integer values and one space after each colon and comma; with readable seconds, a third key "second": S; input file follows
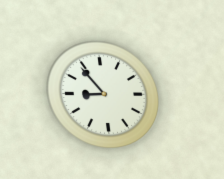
{"hour": 8, "minute": 54}
